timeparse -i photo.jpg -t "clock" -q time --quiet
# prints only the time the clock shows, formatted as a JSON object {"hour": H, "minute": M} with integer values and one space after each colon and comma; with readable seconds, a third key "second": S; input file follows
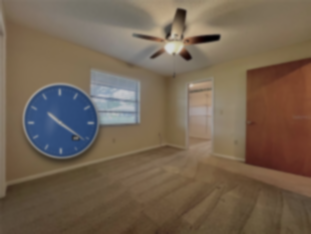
{"hour": 10, "minute": 21}
